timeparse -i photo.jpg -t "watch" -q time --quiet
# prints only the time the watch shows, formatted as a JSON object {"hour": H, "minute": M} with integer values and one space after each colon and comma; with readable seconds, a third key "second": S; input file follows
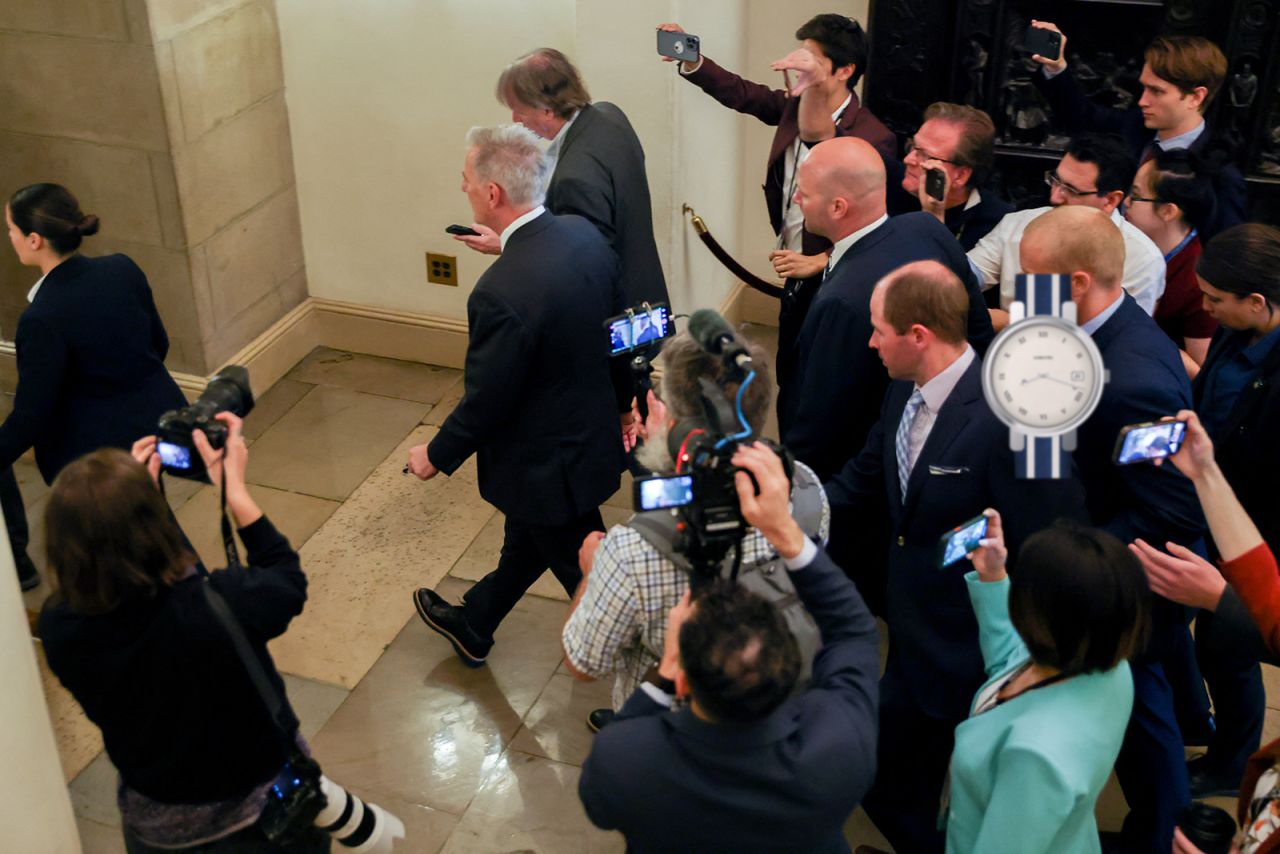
{"hour": 8, "minute": 18}
